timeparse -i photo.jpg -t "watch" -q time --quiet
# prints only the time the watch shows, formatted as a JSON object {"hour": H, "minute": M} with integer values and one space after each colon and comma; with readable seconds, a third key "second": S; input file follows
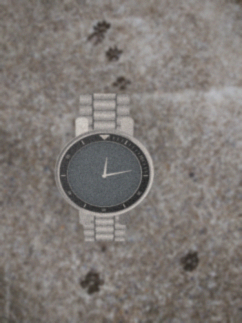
{"hour": 12, "minute": 13}
